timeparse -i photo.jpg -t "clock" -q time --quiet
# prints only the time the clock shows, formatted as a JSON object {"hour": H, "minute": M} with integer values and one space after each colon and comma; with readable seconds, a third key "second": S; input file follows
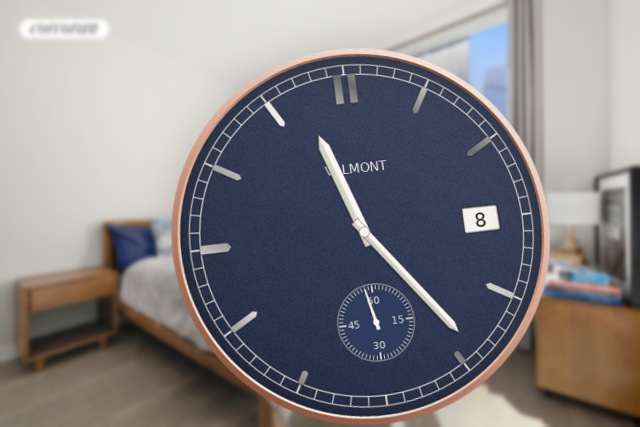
{"hour": 11, "minute": 23, "second": 58}
